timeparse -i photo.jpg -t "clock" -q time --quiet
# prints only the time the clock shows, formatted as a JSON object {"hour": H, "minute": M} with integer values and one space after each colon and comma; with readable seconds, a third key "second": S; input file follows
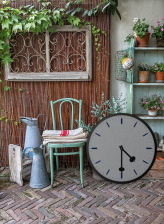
{"hour": 4, "minute": 30}
